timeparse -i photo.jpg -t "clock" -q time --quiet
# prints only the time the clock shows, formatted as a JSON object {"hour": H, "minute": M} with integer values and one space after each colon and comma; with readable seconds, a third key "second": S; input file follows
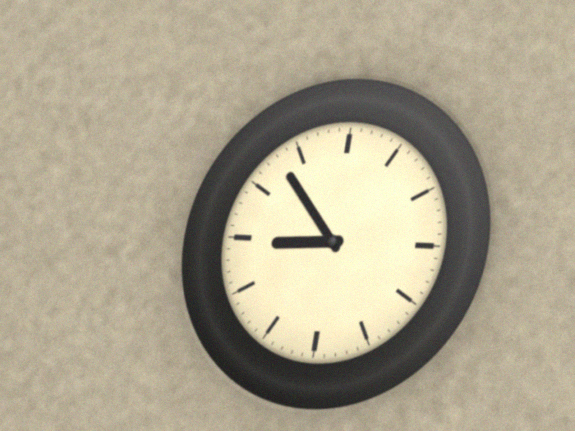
{"hour": 8, "minute": 53}
